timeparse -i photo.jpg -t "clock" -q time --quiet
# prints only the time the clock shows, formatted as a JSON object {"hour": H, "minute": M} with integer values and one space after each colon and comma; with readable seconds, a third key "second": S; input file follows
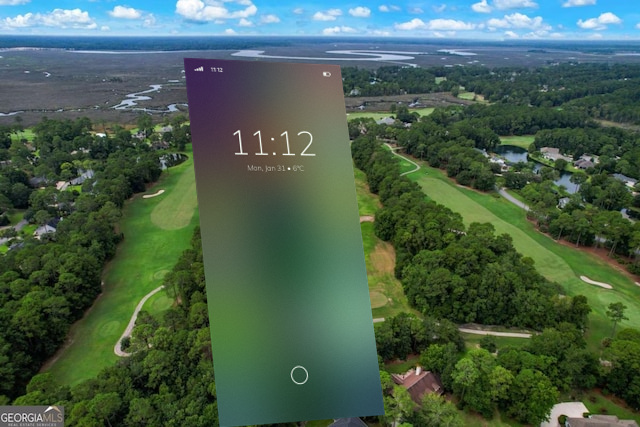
{"hour": 11, "minute": 12}
